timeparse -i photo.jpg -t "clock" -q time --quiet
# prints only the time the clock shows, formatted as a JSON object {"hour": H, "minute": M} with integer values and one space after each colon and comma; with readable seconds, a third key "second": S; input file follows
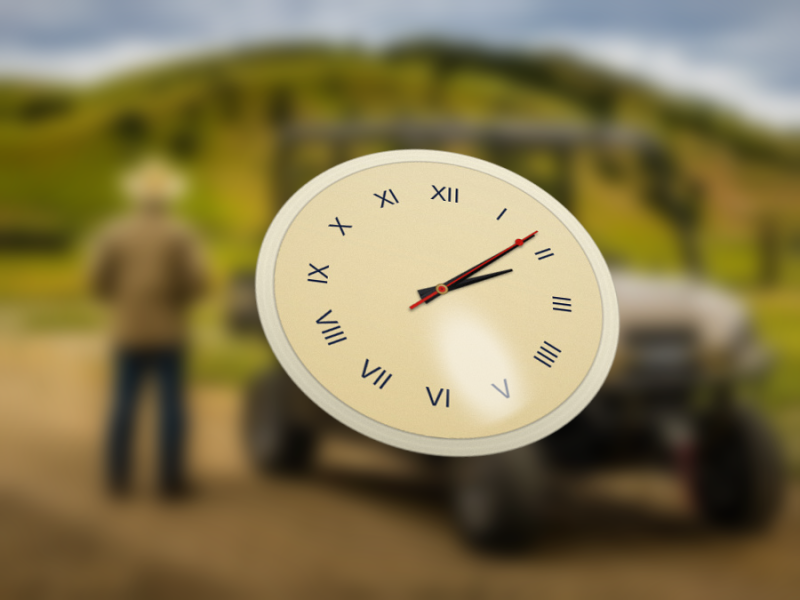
{"hour": 2, "minute": 8, "second": 8}
